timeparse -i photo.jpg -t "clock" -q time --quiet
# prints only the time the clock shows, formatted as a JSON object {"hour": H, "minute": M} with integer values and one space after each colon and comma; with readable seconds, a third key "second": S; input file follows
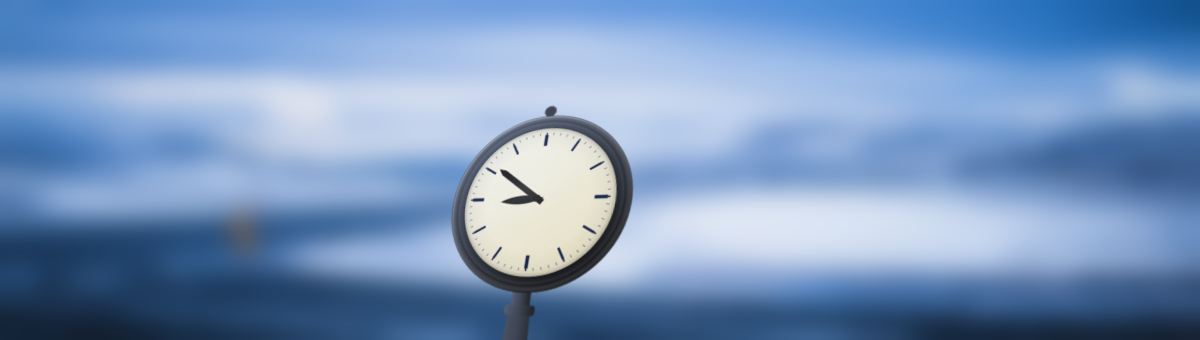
{"hour": 8, "minute": 51}
